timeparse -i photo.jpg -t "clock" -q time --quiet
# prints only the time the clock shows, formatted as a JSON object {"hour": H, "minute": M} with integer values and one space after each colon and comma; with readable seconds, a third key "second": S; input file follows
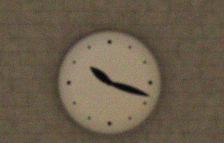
{"hour": 10, "minute": 18}
